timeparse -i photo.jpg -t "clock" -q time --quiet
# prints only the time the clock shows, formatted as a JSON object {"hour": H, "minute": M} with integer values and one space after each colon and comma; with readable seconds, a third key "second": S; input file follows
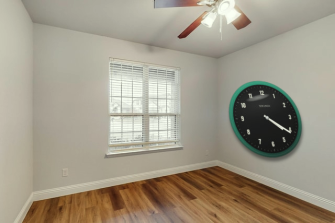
{"hour": 4, "minute": 21}
